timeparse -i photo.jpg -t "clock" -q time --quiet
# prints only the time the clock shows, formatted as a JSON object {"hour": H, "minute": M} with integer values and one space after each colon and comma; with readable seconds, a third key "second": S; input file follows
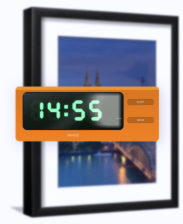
{"hour": 14, "minute": 55}
